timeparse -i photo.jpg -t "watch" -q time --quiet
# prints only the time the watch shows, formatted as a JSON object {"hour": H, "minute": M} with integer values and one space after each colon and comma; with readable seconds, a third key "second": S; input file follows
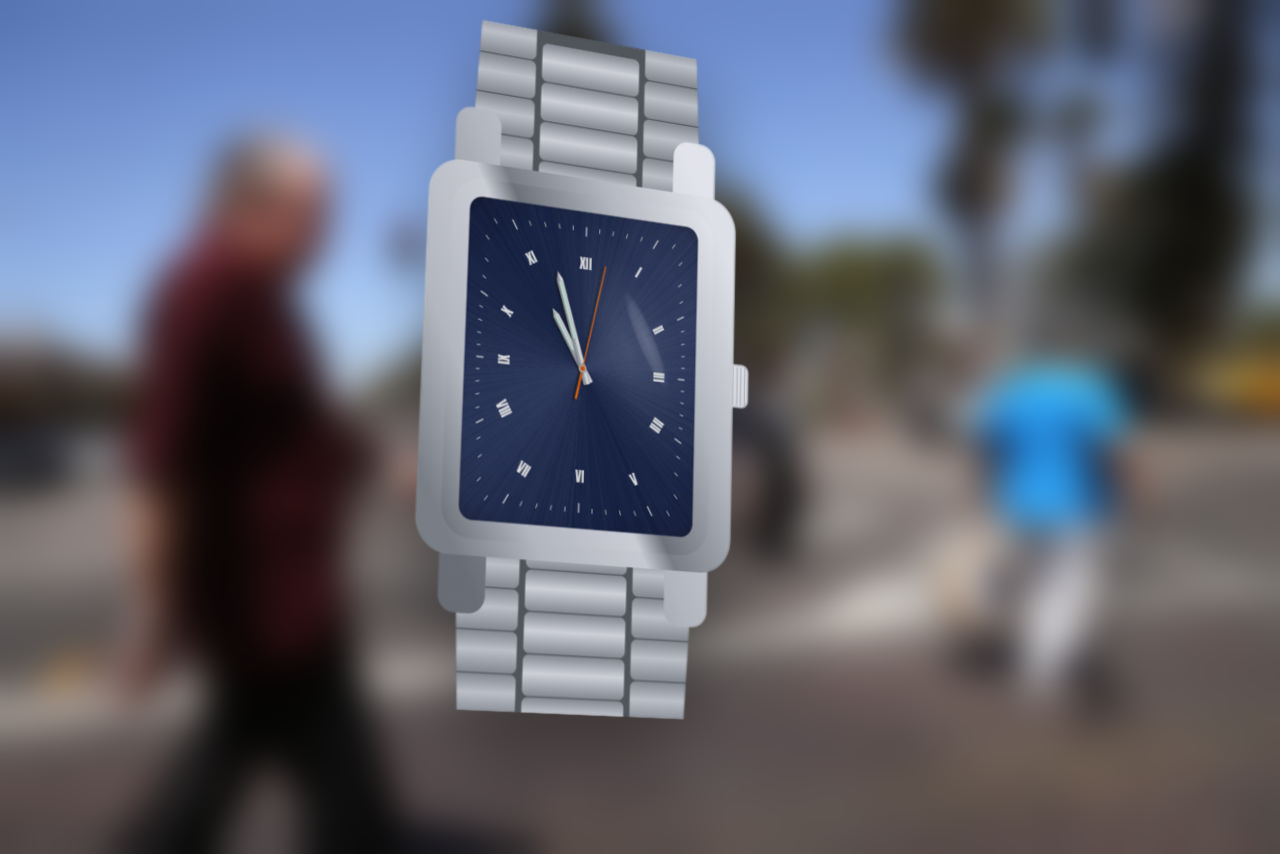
{"hour": 10, "minute": 57, "second": 2}
